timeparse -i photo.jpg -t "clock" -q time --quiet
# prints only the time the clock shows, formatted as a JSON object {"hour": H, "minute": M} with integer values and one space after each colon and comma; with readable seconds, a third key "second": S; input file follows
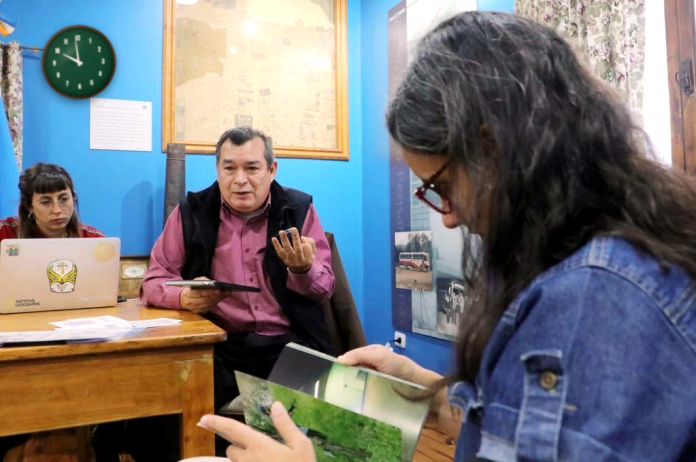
{"hour": 9, "minute": 59}
